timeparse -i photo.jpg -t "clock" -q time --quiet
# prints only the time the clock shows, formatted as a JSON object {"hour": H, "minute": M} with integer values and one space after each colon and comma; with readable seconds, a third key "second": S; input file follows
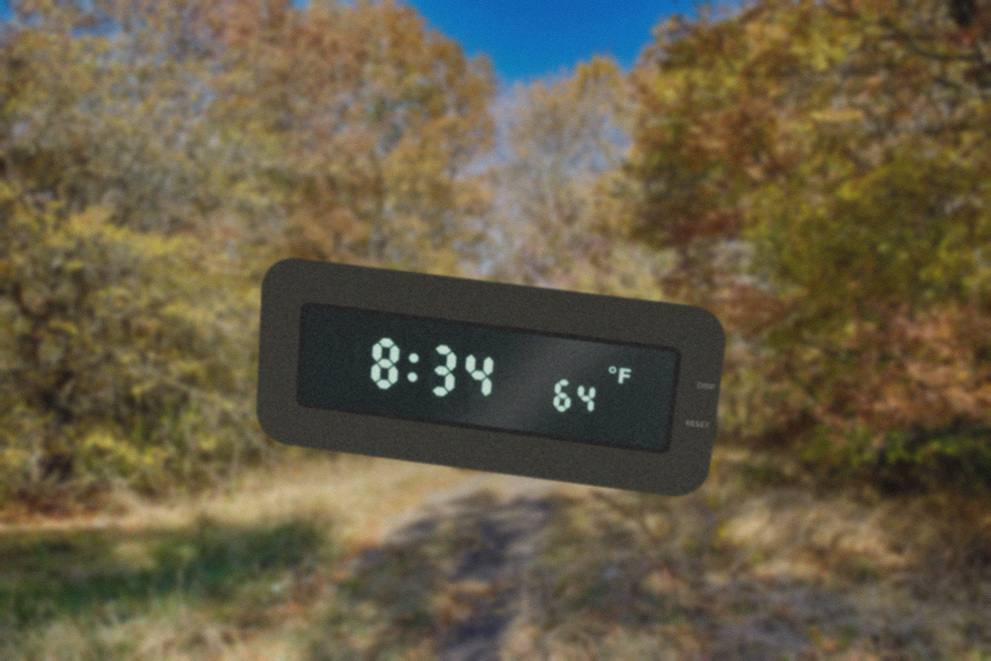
{"hour": 8, "minute": 34}
